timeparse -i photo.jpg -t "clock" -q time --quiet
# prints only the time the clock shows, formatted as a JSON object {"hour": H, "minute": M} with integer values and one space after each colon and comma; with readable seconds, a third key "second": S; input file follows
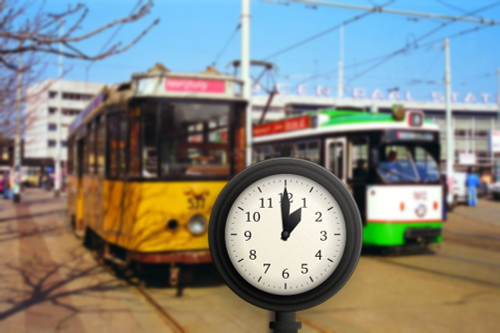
{"hour": 1, "minute": 0}
